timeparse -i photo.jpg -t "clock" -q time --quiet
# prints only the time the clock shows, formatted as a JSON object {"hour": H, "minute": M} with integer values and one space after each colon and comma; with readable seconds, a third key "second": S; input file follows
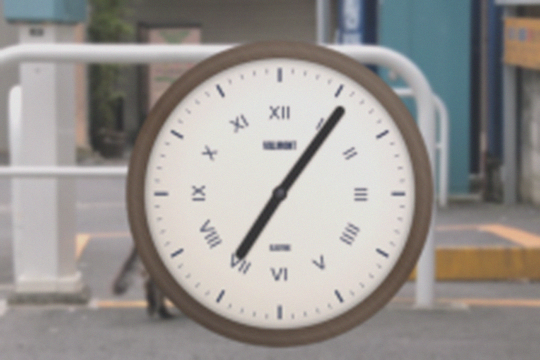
{"hour": 7, "minute": 6}
